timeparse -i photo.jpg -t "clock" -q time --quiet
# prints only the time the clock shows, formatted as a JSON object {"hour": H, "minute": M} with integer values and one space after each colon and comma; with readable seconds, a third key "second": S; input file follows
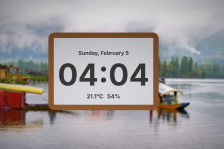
{"hour": 4, "minute": 4}
